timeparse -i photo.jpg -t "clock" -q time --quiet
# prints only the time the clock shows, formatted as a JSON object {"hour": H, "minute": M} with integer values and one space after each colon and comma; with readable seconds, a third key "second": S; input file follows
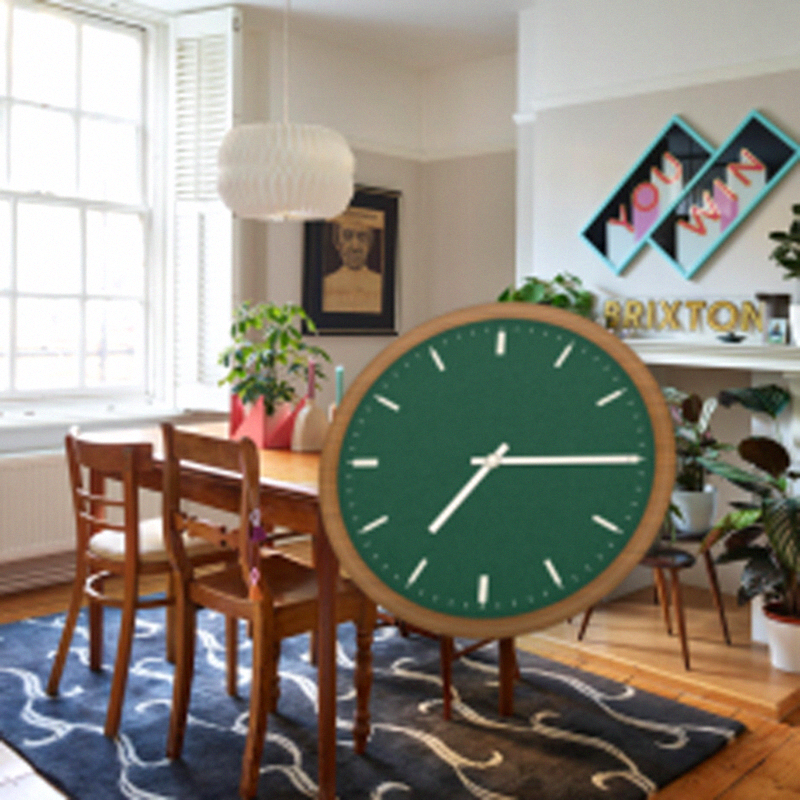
{"hour": 7, "minute": 15}
